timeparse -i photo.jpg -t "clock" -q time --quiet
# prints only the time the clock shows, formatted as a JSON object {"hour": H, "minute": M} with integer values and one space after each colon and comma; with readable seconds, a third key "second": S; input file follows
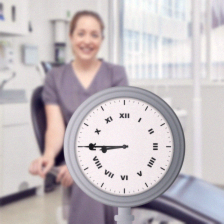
{"hour": 8, "minute": 45}
